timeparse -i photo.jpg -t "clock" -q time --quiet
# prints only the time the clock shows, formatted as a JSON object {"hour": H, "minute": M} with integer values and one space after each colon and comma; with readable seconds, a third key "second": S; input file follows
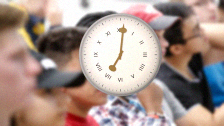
{"hour": 7, "minute": 1}
